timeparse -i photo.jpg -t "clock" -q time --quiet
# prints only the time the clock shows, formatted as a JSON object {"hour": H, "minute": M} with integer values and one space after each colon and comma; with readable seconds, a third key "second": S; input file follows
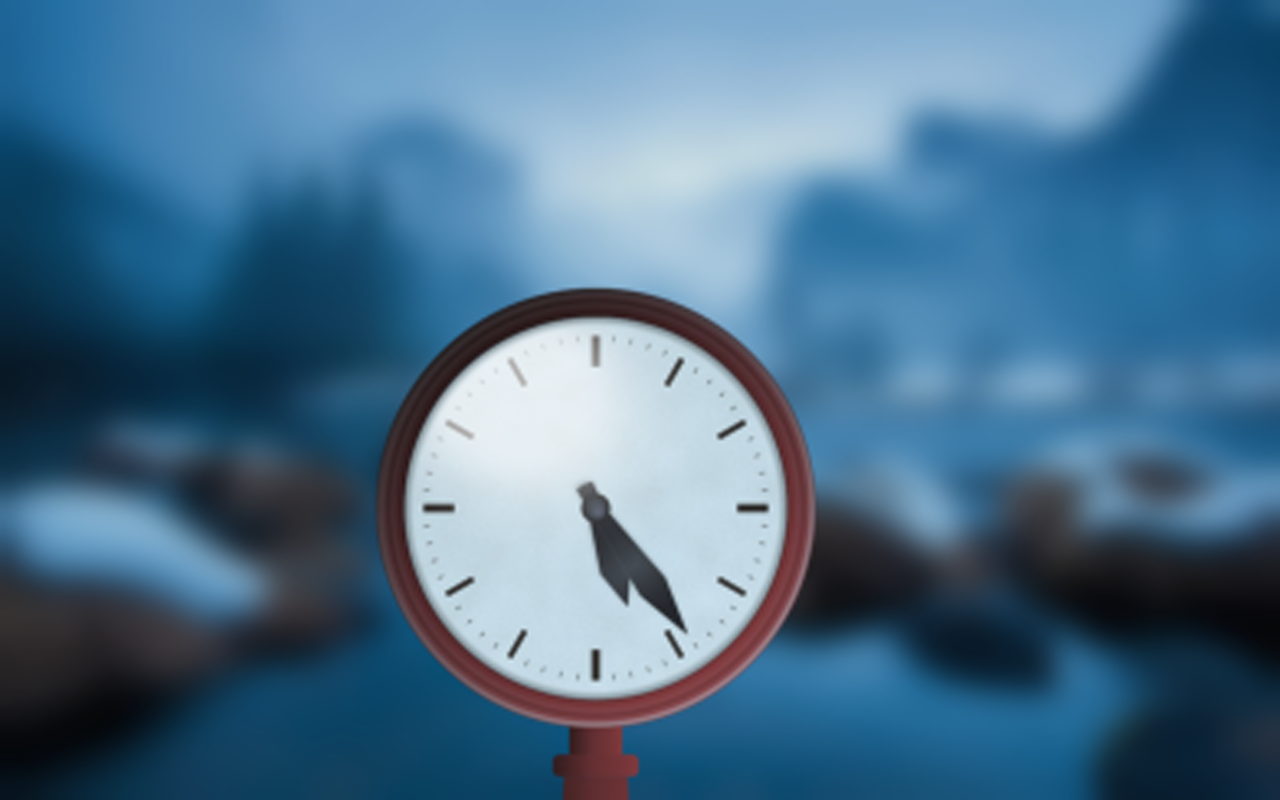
{"hour": 5, "minute": 24}
